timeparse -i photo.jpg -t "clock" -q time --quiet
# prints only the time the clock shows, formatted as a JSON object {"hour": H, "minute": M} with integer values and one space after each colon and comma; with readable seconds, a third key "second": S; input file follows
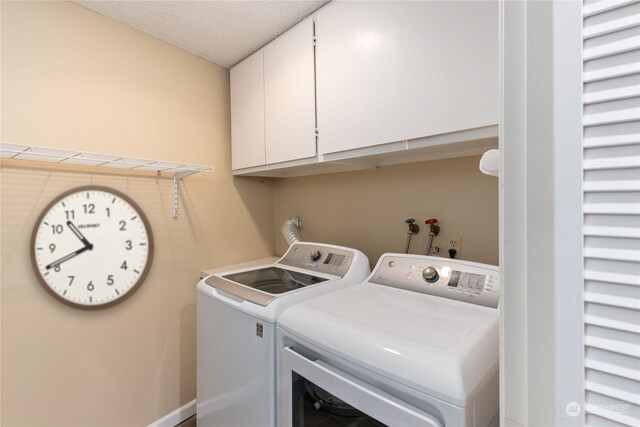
{"hour": 10, "minute": 41}
